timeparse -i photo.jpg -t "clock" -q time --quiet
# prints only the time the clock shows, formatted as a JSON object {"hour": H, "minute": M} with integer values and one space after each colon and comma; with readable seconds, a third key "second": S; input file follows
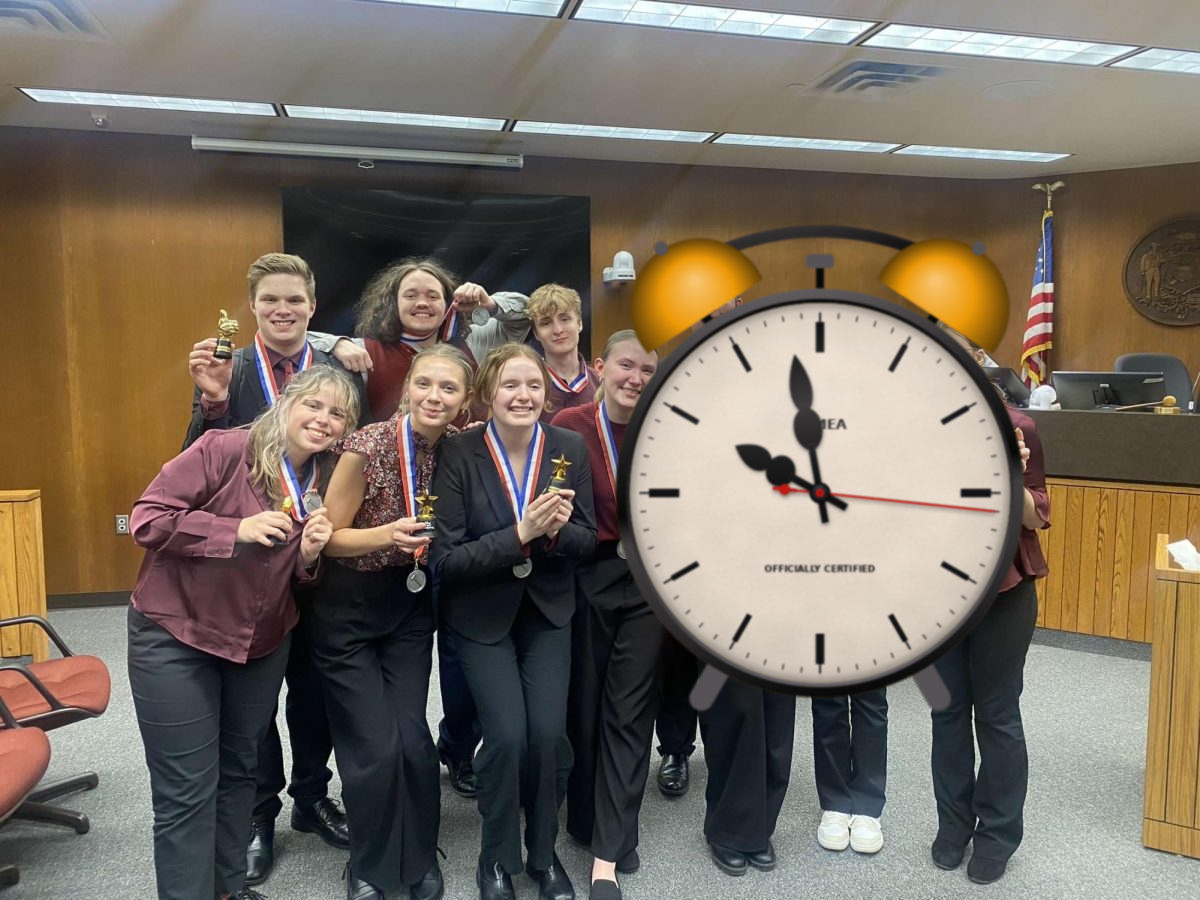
{"hour": 9, "minute": 58, "second": 16}
